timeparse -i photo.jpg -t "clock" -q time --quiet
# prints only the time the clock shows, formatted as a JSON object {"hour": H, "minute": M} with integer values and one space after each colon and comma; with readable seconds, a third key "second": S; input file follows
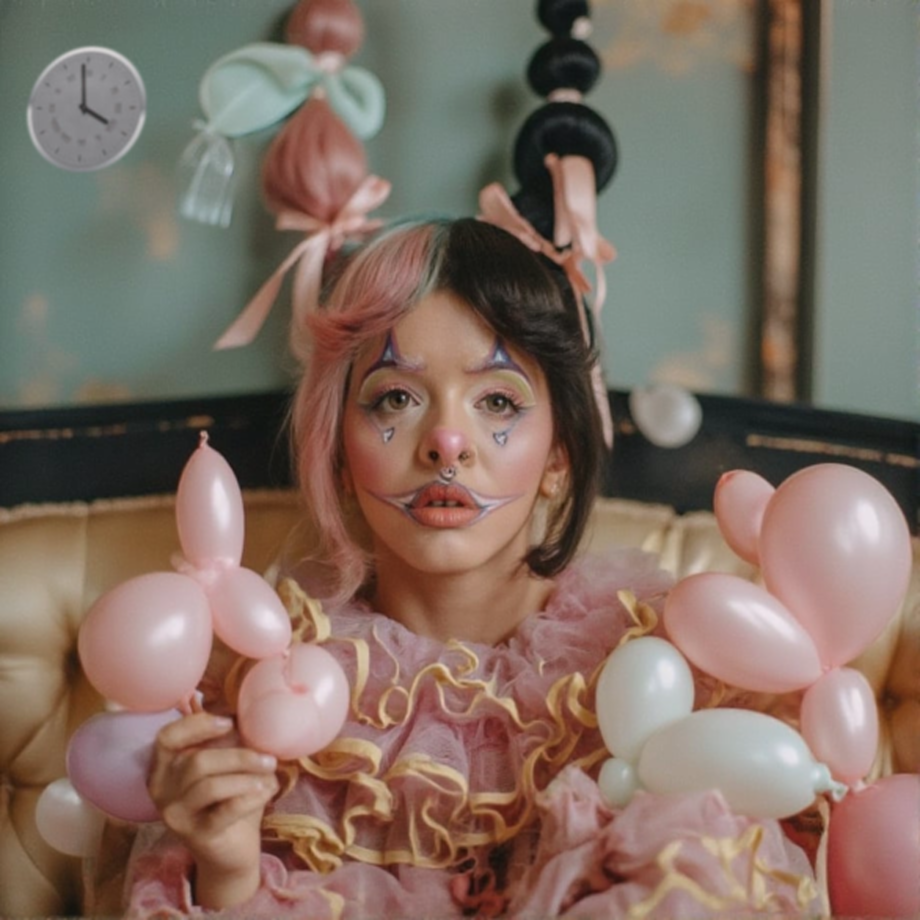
{"hour": 3, "minute": 59}
